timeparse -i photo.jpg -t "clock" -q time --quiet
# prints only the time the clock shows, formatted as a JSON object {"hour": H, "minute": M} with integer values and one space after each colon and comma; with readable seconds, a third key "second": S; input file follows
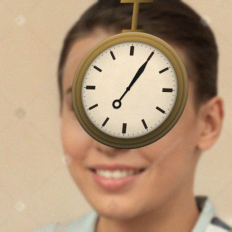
{"hour": 7, "minute": 5}
